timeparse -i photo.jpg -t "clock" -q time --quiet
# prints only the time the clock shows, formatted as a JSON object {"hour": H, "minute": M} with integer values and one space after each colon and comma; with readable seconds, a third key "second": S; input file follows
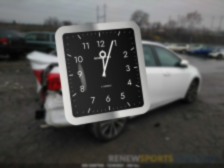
{"hour": 12, "minute": 4}
